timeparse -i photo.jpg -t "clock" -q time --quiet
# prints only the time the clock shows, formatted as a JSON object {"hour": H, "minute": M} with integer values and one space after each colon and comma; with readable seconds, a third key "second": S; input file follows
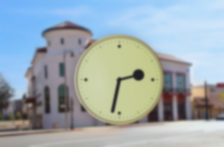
{"hour": 2, "minute": 32}
